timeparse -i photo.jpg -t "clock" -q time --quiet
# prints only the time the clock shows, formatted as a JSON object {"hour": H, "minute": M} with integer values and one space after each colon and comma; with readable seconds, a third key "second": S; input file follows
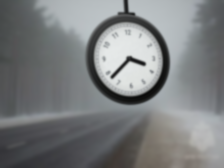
{"hour": 3, "minute": 38}
